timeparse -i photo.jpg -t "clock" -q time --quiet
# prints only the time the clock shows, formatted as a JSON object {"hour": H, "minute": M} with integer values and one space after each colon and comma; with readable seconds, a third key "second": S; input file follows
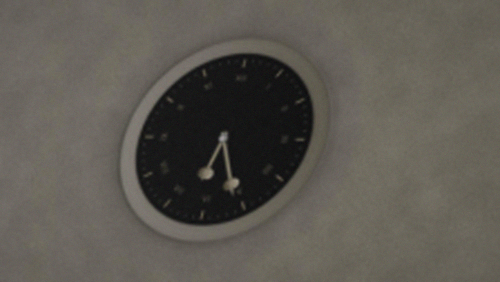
{"hour": 6, "minute": 26}
